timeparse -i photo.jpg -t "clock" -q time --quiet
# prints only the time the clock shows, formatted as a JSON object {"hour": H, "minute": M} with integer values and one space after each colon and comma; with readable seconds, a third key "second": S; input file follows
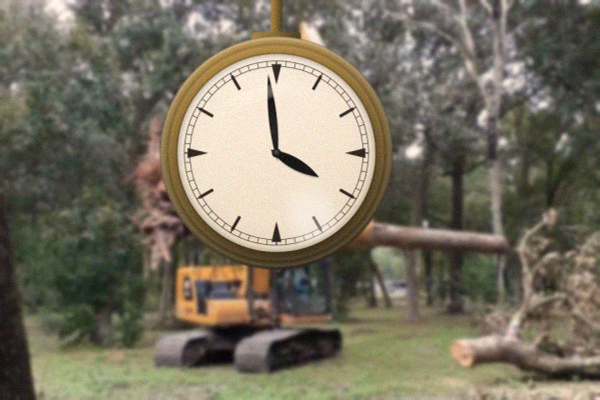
{"hour": 3, "minute": 59}
